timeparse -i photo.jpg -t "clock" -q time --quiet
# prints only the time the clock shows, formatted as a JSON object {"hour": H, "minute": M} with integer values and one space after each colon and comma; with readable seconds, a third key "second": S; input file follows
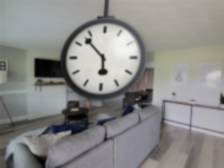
{"hour": 5, "minute": 53}
